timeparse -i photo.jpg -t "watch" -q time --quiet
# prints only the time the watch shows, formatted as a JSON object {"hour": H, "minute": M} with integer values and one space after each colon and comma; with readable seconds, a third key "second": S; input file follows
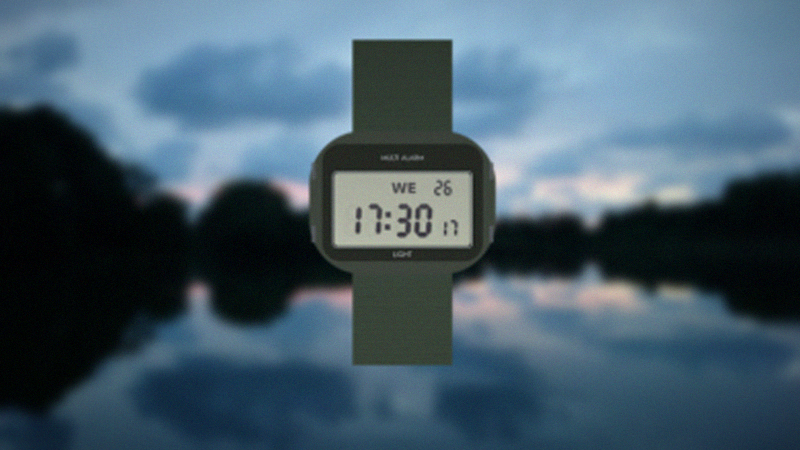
{"hour": 17, "minute": 30, "second": 17}
